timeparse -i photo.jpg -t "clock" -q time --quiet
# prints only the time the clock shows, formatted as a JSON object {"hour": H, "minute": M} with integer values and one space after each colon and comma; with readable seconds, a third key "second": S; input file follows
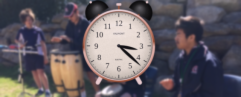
{"hour": 3, "minute": 22}
